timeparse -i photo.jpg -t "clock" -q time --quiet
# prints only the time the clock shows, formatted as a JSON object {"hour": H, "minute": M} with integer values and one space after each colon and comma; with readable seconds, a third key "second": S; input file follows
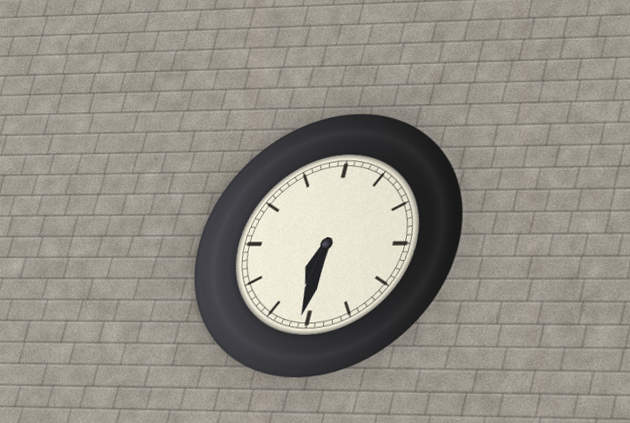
{"hour": 6, "minute": 31}
